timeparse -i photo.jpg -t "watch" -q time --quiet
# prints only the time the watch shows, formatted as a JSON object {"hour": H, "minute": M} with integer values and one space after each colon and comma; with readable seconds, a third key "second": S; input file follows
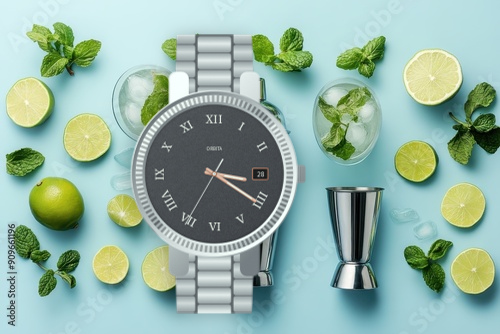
{"hour": 3, "minute": 20, "second": 35}
